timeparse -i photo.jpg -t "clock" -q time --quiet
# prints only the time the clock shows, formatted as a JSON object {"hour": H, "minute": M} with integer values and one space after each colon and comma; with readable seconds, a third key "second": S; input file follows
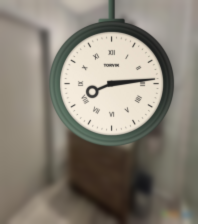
{"hour": 8, "minute": 14}
